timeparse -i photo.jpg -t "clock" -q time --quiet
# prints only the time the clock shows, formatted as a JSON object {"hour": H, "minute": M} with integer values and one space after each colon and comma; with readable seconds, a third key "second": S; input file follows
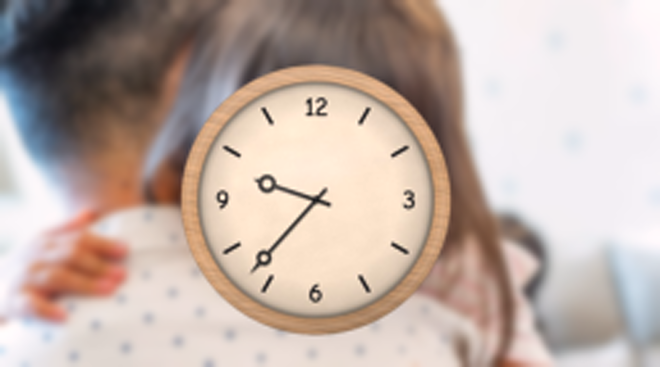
{"hour": 9, "minute": 37}
